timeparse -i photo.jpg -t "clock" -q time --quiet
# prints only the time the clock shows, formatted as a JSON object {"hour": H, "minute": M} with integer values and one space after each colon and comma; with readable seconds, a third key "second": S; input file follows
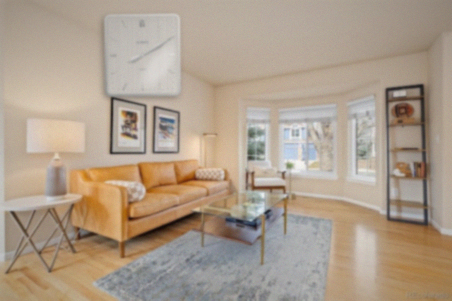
{"hour": 8, "minute": 10}
